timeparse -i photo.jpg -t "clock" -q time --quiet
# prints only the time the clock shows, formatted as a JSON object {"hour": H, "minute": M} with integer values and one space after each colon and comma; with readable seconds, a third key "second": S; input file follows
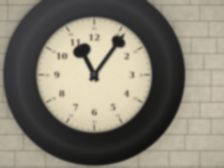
{"hour": 11, "minute": 6}
